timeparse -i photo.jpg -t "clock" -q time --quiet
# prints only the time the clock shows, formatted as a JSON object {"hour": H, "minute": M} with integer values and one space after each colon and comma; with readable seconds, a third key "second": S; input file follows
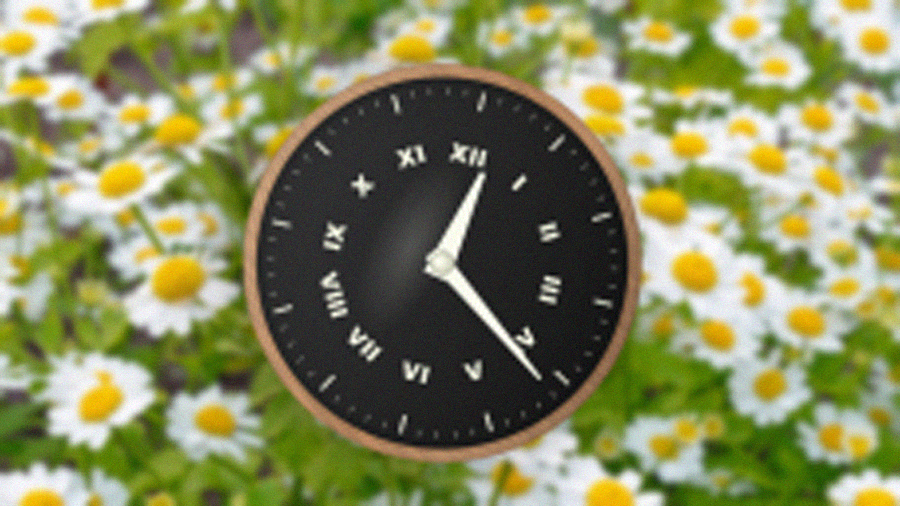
{"hour": 12, "minute": 21}
